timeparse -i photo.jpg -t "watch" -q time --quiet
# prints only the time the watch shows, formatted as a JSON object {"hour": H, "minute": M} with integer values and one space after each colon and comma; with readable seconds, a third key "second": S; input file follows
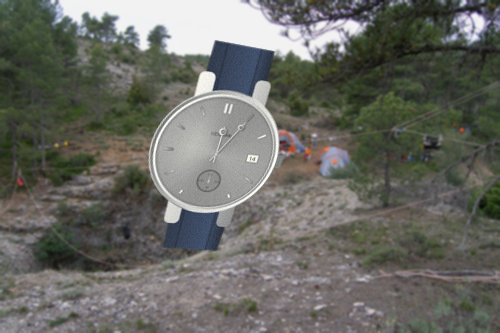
{"hour": 12, "minute": 5}
